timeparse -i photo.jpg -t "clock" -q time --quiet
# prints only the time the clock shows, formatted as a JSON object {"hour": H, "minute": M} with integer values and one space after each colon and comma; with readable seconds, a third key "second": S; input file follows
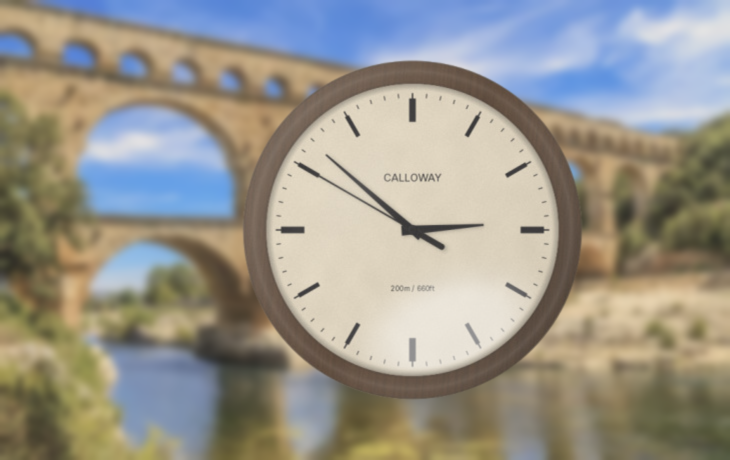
{"hour": 2, "minute": 51, "second": 50}
